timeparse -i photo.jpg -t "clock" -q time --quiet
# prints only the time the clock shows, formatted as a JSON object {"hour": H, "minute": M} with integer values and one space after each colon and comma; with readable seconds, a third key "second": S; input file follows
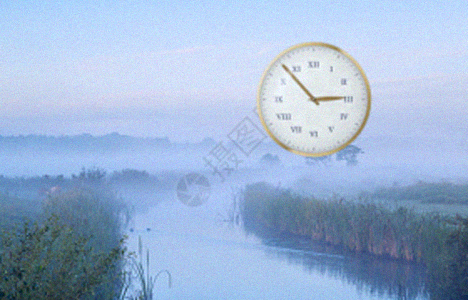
{"hour": 2, "minute": 53}
